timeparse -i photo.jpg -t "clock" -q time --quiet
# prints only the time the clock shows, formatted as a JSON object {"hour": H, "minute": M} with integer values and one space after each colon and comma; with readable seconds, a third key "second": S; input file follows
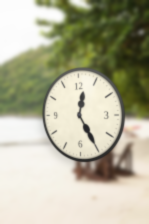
{"hour": 12, "minute": 25}
